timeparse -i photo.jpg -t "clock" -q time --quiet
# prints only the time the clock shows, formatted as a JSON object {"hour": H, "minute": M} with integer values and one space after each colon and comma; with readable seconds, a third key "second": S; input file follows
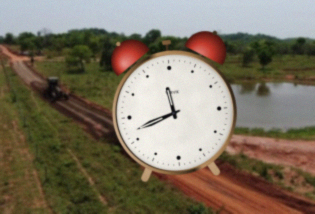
{"hour": 11, "minute": 42}
